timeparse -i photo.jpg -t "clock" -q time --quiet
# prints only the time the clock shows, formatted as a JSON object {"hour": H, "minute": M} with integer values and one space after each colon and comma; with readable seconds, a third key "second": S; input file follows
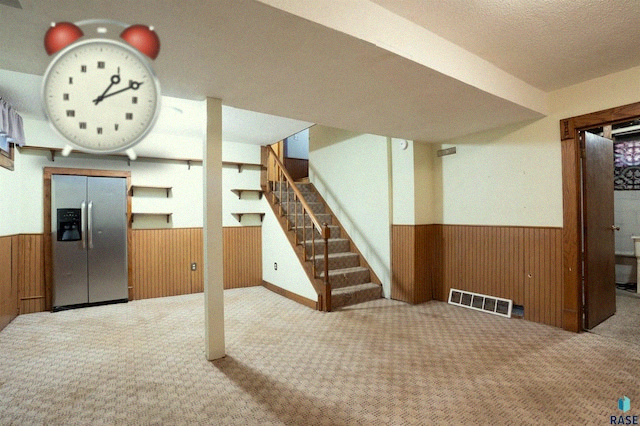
{"hour": 1, "minute": 11}
